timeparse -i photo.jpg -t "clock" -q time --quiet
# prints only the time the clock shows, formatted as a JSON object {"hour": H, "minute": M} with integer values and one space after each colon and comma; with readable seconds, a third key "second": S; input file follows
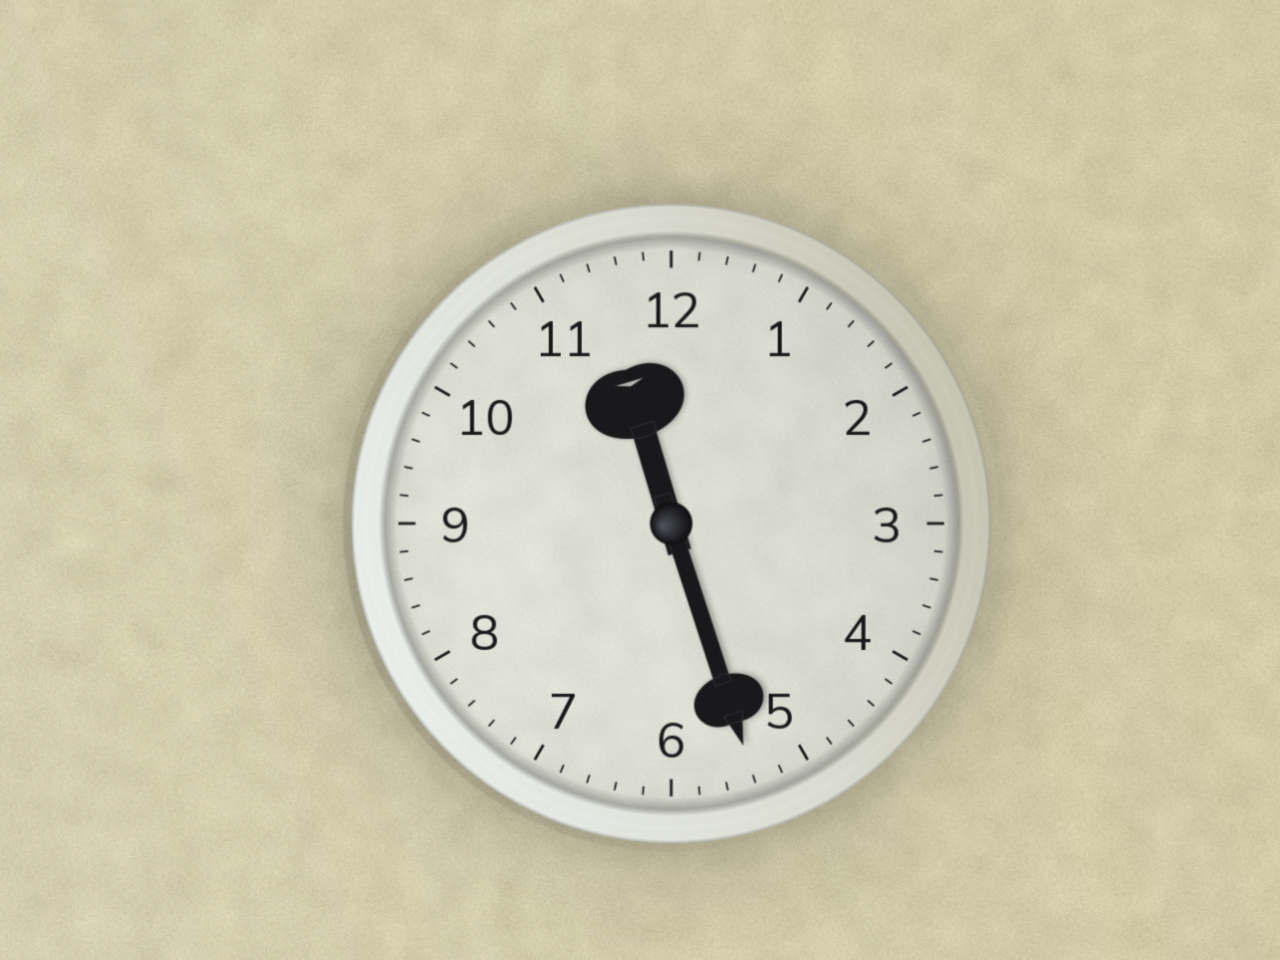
{"hour": 11, "minute": 27}
